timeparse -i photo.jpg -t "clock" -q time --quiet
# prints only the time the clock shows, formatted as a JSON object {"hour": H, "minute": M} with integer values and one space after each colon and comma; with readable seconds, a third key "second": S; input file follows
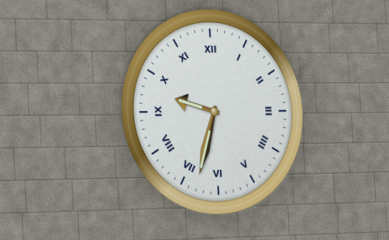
{"hour": 9, "minute": 33}
